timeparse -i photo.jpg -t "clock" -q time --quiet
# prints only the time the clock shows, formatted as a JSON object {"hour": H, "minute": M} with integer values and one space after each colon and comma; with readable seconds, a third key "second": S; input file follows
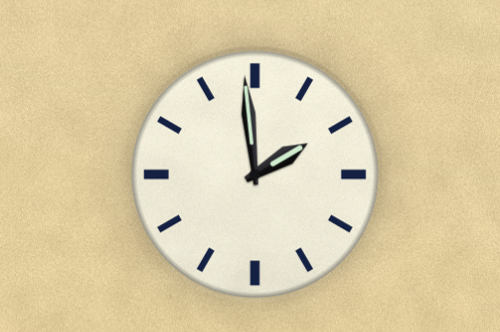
{"hour": 1, "minute": 59}
